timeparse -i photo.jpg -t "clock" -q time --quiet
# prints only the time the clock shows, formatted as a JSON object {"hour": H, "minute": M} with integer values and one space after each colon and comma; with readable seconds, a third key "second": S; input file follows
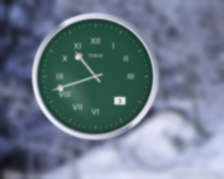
{"hour": 10, "minute": 42}
